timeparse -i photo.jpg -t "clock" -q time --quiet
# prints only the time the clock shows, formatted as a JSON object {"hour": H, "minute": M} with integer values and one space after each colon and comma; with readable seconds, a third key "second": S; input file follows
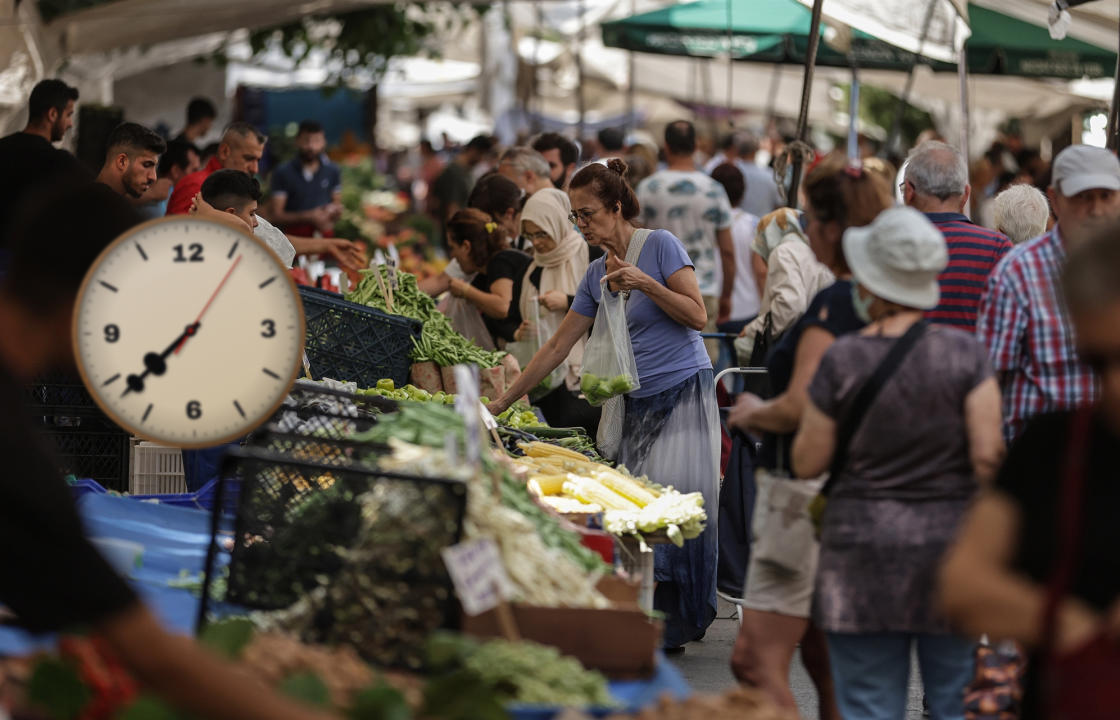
{"hour": 7, "minute": 38, "second": 6}
